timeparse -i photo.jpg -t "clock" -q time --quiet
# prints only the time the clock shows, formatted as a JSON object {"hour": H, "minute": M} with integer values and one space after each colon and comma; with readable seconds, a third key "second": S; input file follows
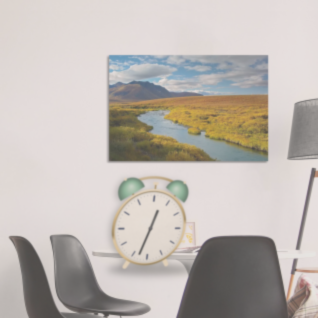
{"hour": 12, "minute": 33}
